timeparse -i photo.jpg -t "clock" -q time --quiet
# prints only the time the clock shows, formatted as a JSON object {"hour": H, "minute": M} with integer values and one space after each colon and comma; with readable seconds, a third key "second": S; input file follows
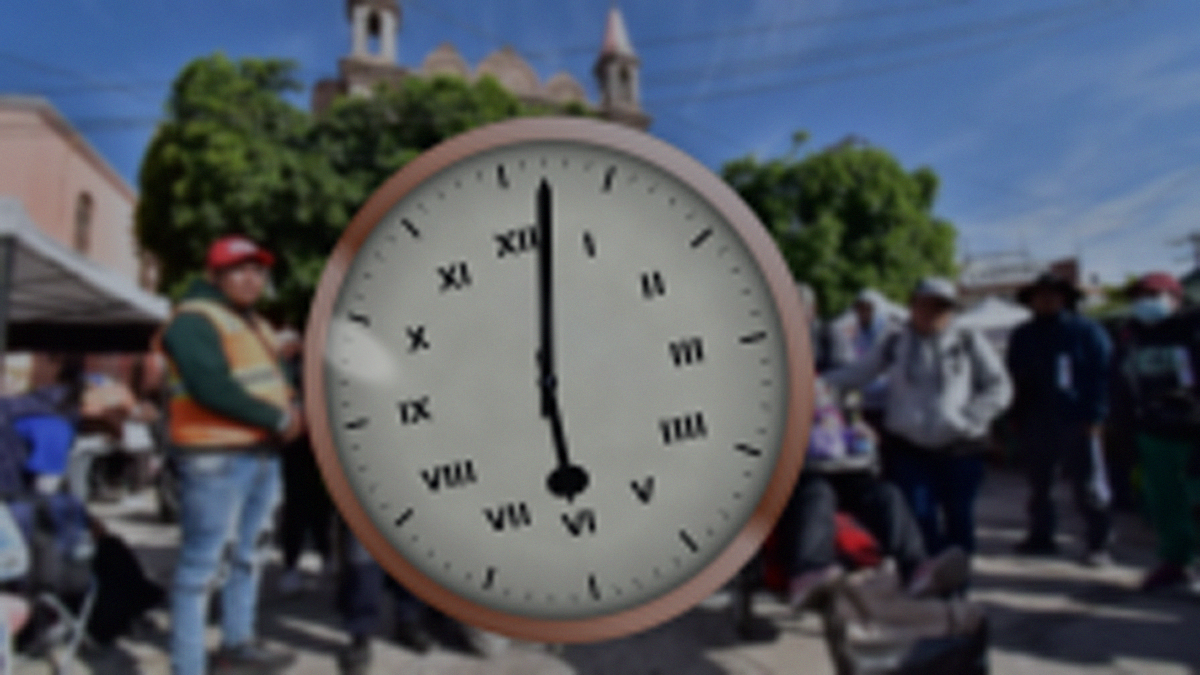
{"hour": 6, "minute": 2}
